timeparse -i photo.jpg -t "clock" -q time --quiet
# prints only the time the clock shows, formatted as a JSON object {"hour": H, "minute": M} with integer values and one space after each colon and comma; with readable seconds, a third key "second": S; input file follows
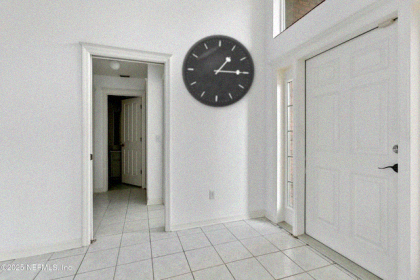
{"hour": 1, "minute": 15}
